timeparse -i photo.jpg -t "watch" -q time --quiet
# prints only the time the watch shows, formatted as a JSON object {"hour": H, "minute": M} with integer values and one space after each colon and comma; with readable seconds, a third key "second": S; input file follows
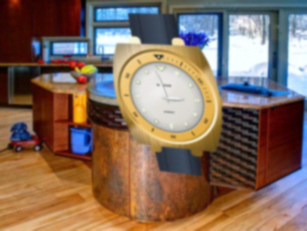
{"hour": 2, "minute": 58}
